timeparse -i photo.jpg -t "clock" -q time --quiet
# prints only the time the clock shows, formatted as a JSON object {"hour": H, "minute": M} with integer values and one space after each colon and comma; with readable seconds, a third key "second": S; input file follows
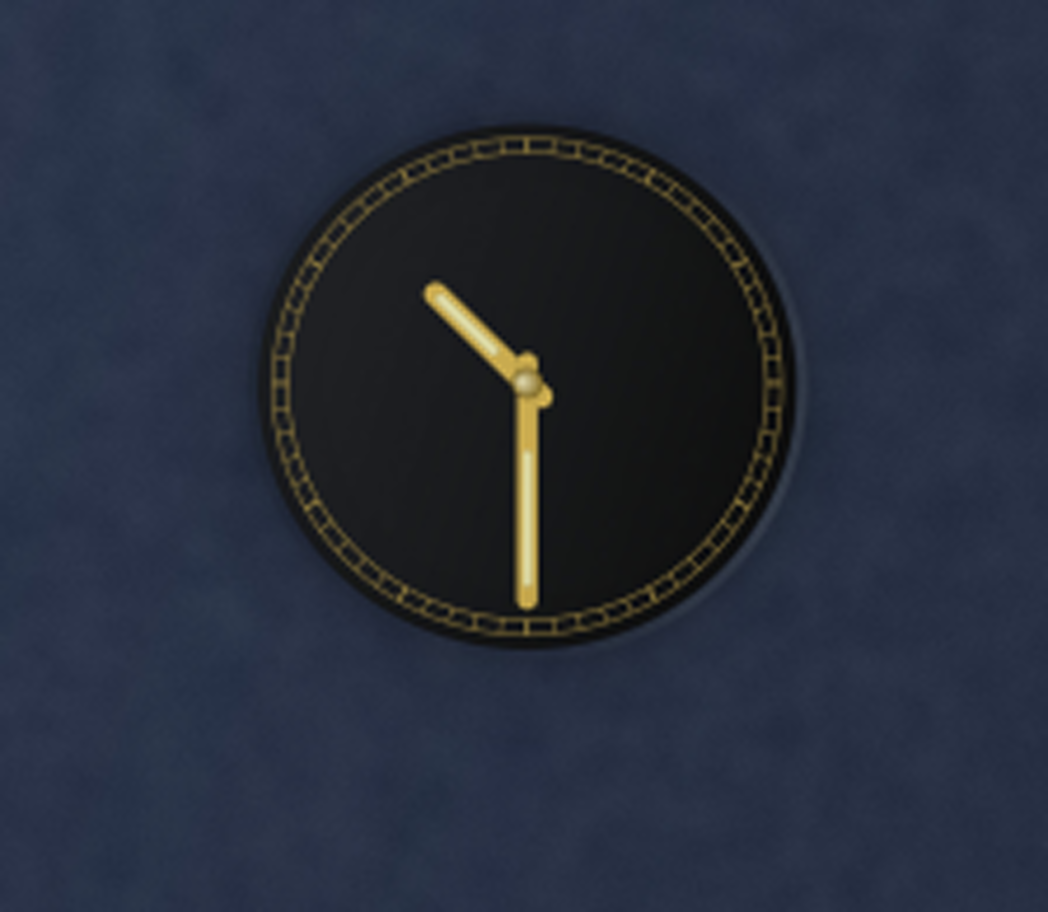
{"hour": 10, "minute": 30}
